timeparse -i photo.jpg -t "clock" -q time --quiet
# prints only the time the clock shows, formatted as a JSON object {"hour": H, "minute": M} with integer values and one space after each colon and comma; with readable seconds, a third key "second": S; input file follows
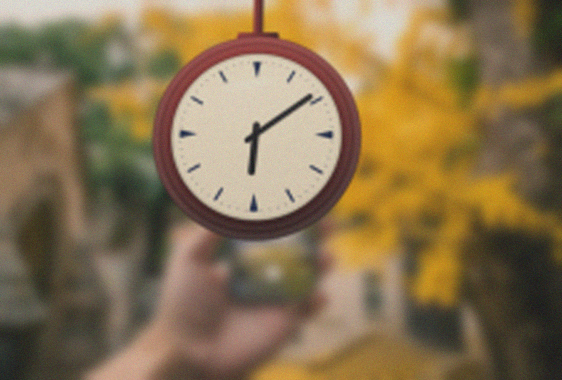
{"hour": 6, "minute": 9}
